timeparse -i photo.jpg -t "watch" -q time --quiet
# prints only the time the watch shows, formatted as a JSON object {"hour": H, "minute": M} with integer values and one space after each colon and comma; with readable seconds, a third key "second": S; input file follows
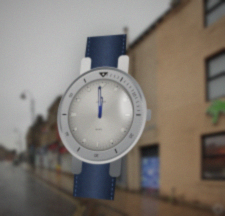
{"hour": 11, "minute": 59}
